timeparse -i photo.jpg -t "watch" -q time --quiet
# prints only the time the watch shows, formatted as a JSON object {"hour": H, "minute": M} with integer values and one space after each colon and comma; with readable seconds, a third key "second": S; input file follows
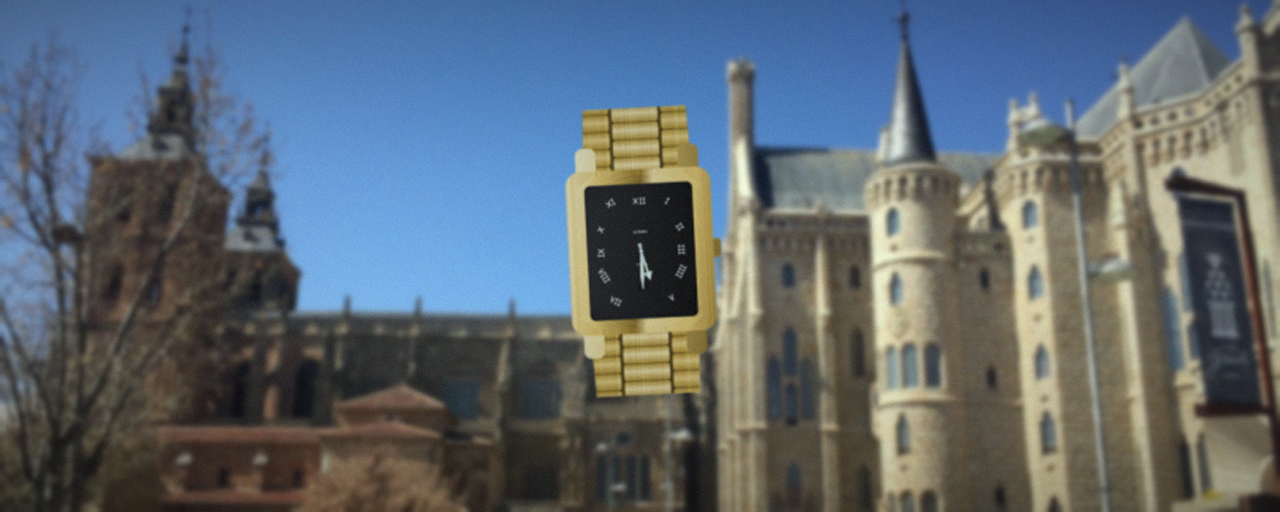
{"hour": 5, "minute": 30}
